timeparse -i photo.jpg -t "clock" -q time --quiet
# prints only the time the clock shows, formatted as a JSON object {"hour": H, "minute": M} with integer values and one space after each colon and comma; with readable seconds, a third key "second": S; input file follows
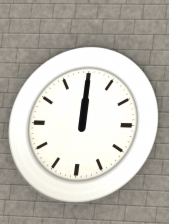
{"hour": 12, "minute": 0}
